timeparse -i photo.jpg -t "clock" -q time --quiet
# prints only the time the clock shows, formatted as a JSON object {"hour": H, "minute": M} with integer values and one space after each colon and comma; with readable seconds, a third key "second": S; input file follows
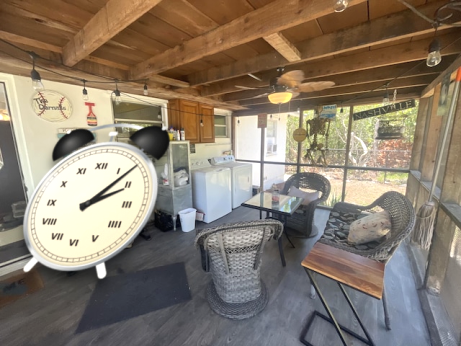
{"hour": 2, "minute": 7}
